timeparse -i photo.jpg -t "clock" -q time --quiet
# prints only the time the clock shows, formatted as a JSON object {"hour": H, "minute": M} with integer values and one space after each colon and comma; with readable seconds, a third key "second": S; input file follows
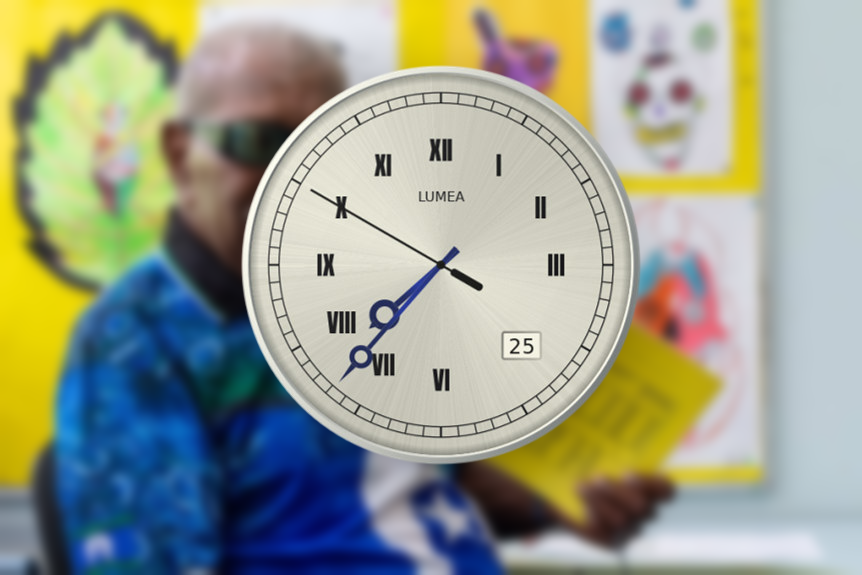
{"hour": 7, "minute": 36, "second": 50}
